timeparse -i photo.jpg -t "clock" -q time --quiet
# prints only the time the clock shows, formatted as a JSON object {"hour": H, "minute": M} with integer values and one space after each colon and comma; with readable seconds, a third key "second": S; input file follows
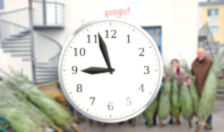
{"hour": 8, "minute": 57}
